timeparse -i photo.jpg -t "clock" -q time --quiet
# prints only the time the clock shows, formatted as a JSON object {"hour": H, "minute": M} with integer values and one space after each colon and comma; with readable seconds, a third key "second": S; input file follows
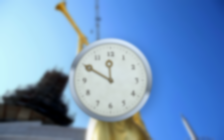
{"hour": 11, "minute": 50}
